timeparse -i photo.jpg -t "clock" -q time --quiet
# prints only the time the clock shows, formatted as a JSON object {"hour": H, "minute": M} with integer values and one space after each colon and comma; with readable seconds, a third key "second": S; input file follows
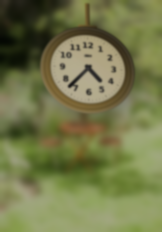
{"hour": 4, "minute": 37}
